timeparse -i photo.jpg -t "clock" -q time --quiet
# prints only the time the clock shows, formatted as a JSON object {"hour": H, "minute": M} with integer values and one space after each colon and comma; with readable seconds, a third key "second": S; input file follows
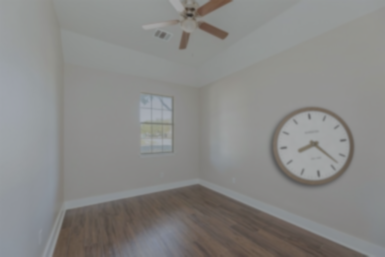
{"hour": 8, "minute": 23}
